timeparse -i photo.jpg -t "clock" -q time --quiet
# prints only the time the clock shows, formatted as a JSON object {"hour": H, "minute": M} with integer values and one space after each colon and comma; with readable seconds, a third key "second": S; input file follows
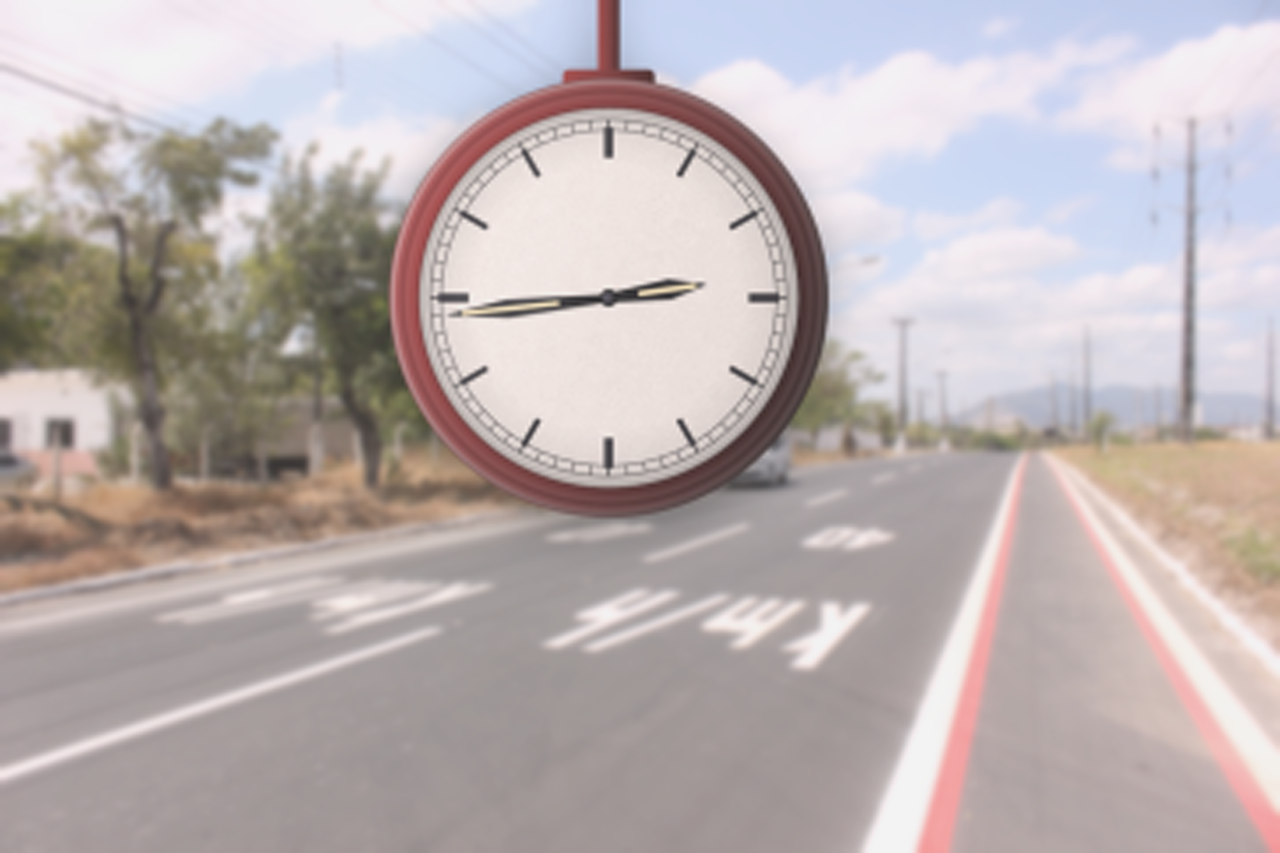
{"hour": 2, "minute": 44}
